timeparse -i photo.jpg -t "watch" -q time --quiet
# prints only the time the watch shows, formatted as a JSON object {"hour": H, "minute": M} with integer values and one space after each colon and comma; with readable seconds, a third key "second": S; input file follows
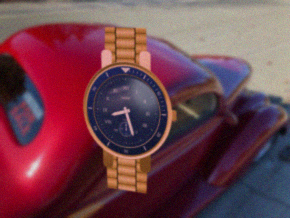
{"hour": 8, "minute": 27}
